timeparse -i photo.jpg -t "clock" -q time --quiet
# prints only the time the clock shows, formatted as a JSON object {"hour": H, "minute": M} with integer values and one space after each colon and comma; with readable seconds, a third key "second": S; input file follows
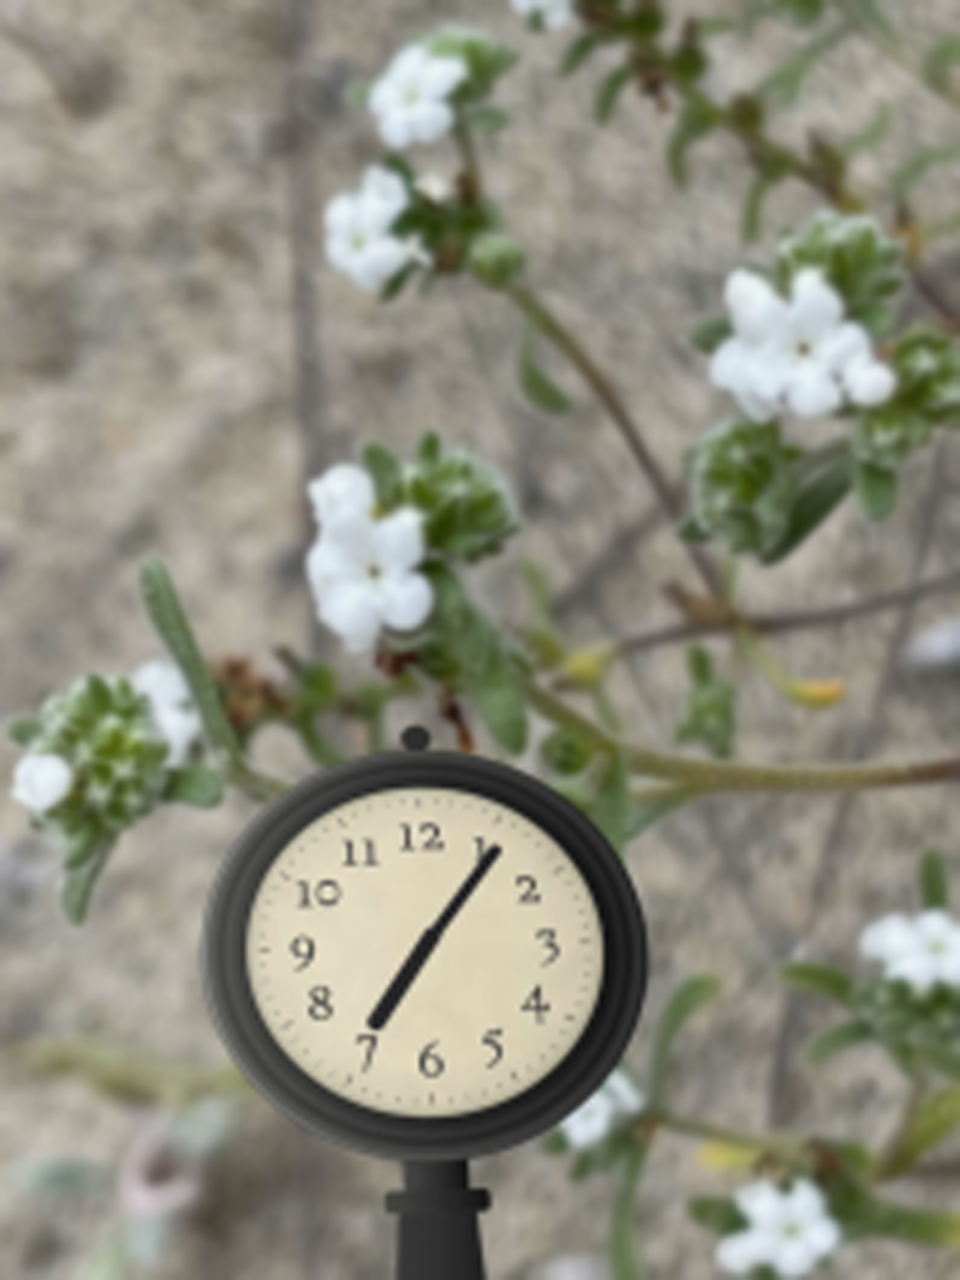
{"hour": 7, "minute": 6}
